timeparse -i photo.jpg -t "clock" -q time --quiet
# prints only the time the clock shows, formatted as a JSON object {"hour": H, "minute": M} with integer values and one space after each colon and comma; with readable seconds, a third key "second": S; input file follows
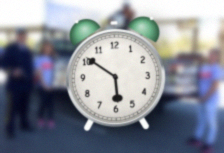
{"hour": 5, "minute": 51}
